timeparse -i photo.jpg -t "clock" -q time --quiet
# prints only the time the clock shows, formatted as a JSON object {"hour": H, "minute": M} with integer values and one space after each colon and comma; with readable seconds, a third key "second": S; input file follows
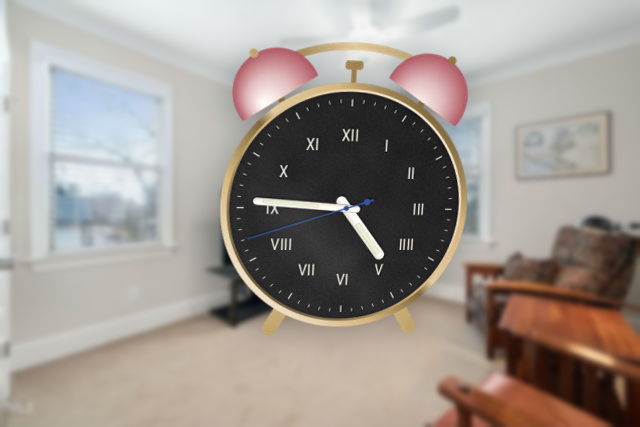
{"hour": 4, "minute": 45, "second": 42}
